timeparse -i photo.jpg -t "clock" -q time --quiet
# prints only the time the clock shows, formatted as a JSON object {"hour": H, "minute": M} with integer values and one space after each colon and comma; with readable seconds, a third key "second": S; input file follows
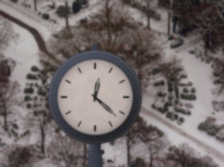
{"hour": 12, "minute": 22}
